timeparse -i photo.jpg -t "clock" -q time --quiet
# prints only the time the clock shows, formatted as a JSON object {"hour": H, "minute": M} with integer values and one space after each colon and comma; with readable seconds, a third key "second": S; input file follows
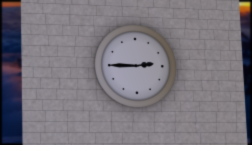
{"hour": 2, "minute": 45}
